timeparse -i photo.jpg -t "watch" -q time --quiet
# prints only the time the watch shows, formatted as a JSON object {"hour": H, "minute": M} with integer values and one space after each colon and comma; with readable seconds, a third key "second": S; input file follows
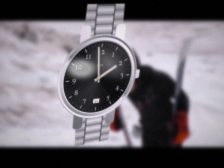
{"hour": 1, "minute": 59}
